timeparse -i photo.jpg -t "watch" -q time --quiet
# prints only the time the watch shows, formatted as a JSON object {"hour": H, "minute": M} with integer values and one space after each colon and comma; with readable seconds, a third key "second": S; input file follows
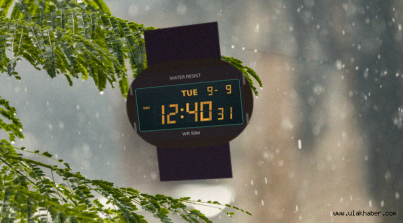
{"hour": 12, "minute": 40, "second": 31}
